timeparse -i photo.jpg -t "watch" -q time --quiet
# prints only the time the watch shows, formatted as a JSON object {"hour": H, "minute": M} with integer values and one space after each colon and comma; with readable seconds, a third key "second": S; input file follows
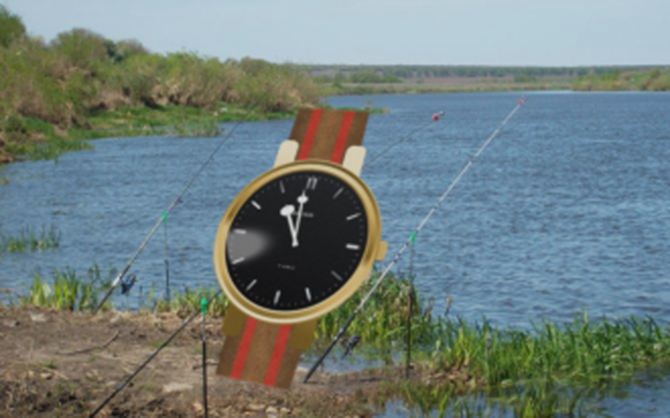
{"hour": 10, "minute": 59}
